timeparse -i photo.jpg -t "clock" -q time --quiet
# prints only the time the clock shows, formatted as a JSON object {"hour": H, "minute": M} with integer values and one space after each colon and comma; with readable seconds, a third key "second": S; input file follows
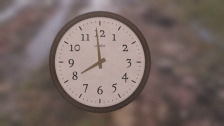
{"hour": 7, "minute": 59}
